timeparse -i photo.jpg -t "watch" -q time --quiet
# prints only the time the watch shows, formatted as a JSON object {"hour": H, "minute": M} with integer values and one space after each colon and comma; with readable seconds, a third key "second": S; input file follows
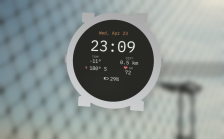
{"hour": 23, "minute": 9}
